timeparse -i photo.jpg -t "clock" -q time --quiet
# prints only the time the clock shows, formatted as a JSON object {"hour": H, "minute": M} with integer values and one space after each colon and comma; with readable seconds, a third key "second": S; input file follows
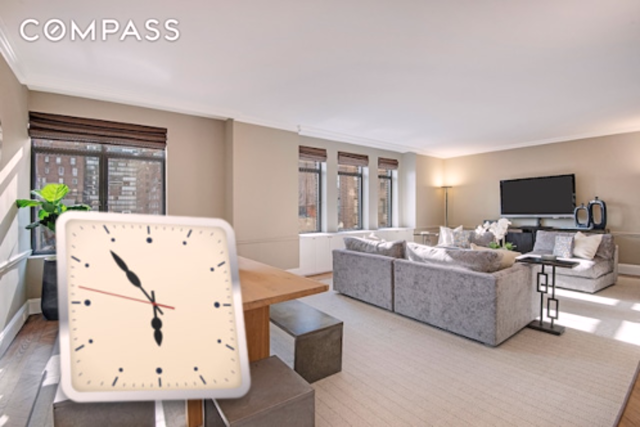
{"hour": 5, "minute": 53, "second": 47}
